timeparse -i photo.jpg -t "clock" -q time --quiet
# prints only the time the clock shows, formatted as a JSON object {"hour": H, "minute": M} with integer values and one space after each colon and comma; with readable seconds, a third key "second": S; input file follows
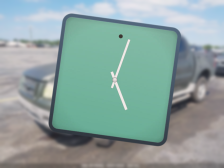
{"hour": 5, "minute": 2}
